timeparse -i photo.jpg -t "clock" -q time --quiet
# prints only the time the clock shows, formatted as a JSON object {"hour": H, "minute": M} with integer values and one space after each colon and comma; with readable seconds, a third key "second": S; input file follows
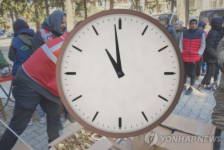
{"hour": 10, "minute": 59}
